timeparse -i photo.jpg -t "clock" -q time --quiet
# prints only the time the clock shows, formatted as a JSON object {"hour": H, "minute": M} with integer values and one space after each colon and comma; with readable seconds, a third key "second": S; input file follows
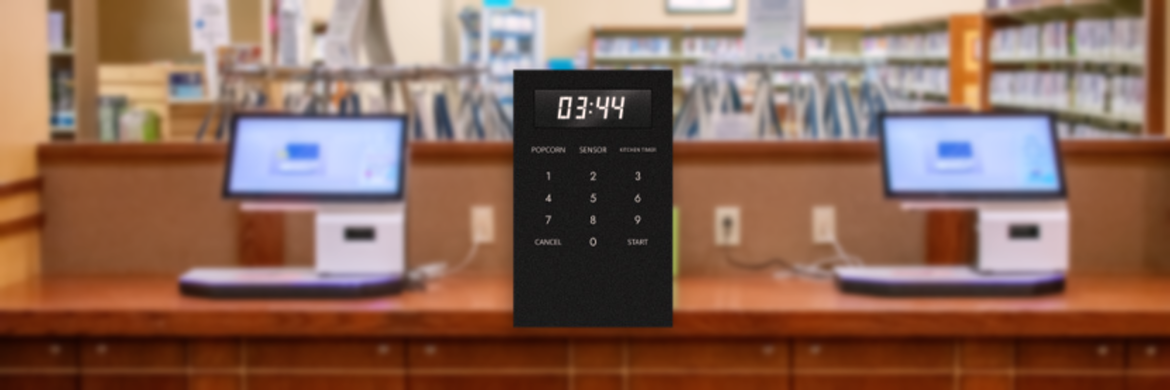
{"hour": 3, "minute": 44}
